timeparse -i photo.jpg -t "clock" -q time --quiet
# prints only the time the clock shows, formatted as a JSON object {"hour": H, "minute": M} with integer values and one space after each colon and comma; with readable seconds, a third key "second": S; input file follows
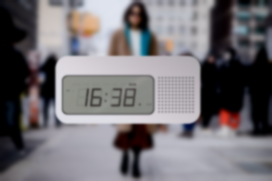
{"hour": 16, "minute": 38}
